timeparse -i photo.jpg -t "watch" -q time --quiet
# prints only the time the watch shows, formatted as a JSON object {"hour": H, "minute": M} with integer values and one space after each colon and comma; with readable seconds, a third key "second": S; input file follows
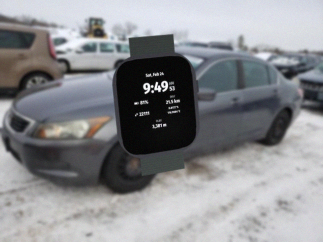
{"hour": 9, "minute": 49}
